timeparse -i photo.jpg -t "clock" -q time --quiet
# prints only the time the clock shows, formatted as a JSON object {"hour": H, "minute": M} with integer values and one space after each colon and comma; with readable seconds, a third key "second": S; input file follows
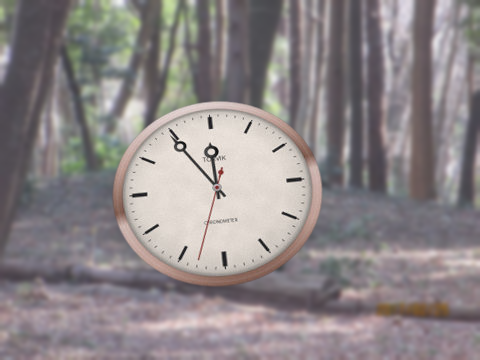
{"hour": 11, "minute": 54, "second": 33}
